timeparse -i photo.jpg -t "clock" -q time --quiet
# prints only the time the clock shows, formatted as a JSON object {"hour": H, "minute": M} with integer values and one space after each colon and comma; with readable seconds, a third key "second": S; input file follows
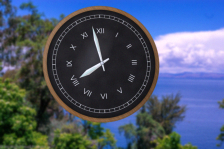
{"hour": 7, "minute": 58}
